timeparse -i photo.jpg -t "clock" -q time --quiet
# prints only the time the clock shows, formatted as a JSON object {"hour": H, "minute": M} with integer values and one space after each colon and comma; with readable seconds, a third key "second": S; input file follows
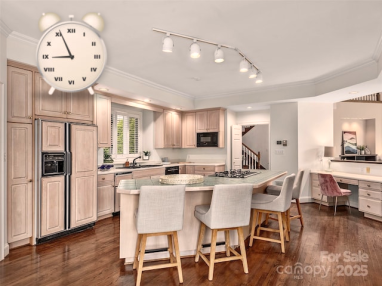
{"hour": 8, "minute": 56}
